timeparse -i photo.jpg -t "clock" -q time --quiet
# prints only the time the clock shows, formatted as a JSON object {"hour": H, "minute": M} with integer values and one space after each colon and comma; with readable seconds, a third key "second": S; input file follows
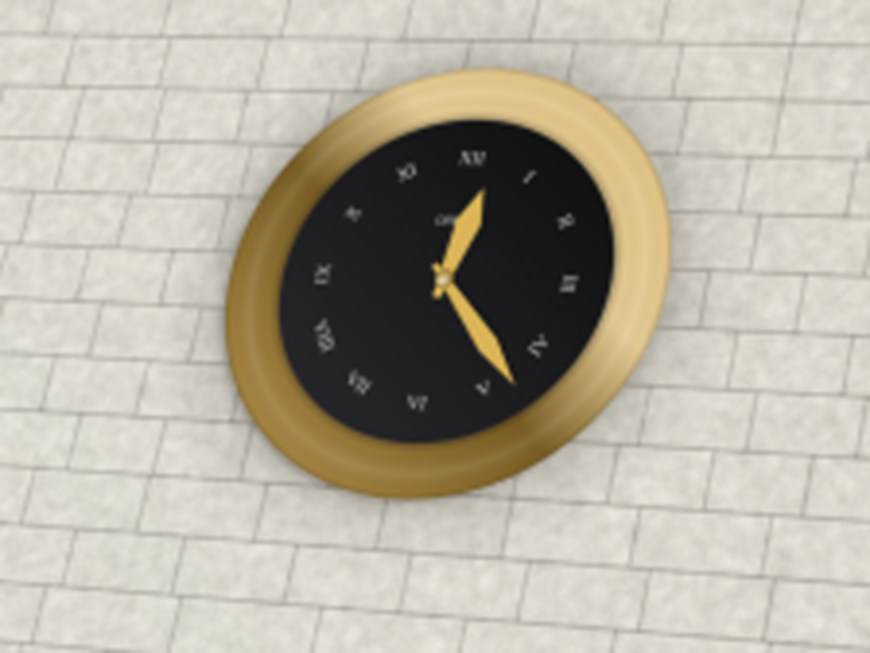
{"hour": 12, "minute": 23}
